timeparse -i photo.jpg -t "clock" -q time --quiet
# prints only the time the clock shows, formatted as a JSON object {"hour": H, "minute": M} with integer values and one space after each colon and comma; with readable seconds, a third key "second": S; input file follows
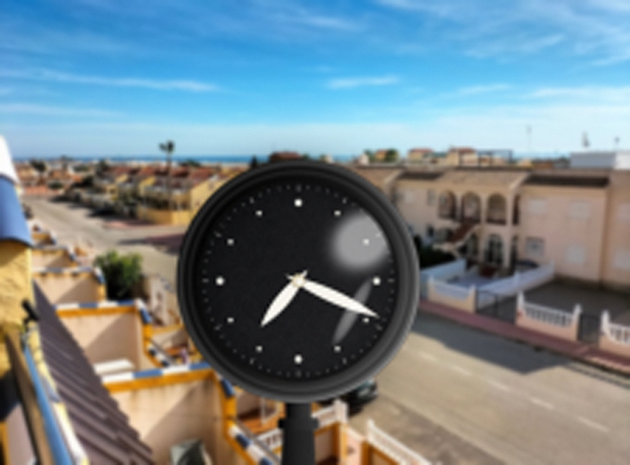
{"hour": 7, "minute": 19}
